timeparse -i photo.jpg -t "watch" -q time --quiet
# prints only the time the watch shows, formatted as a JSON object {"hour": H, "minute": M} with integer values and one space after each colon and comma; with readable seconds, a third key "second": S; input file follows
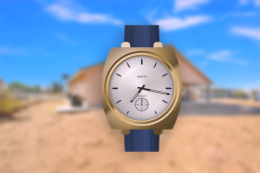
{"hour": 7, "minute": 17}
